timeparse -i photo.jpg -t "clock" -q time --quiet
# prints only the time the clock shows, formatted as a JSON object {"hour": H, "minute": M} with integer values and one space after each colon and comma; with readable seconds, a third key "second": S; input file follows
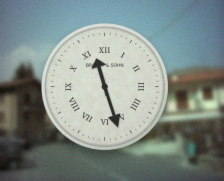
{"hour": 11, "minute": 27}
